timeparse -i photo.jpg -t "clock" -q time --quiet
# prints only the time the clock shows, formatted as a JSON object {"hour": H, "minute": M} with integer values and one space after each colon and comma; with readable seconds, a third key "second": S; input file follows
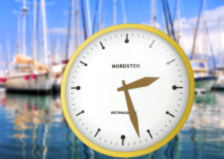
{"hour": 2, "minute": 27}
